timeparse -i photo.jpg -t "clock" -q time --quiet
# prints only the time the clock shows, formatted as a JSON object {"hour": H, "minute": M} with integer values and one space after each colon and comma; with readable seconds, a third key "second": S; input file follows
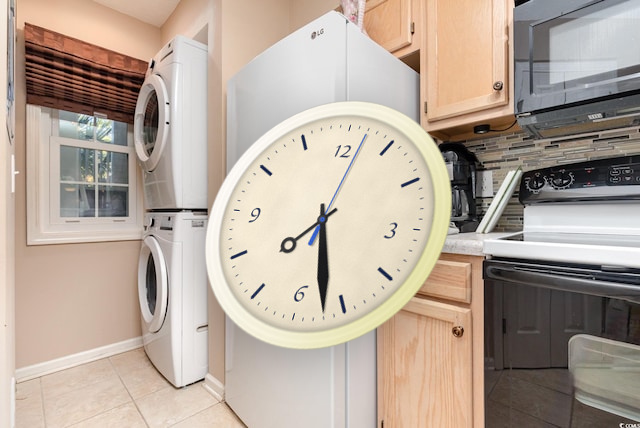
{"hour": 7, "minute": 27, "second": 2}
